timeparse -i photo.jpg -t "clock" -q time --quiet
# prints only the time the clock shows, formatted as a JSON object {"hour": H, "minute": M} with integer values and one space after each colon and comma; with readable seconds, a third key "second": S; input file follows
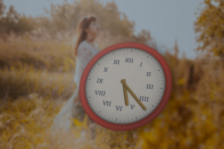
{"hour": 5, "minute": 22}
